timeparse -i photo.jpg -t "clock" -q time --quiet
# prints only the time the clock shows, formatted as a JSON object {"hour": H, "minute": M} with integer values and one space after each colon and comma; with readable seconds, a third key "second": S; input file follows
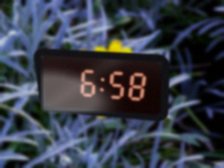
{"hour": 6, "minute": 58}
